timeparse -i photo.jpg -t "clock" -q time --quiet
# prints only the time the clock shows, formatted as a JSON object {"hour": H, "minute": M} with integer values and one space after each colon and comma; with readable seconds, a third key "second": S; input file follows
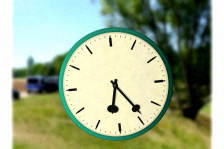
{"hour": 6, "minute": 24}
